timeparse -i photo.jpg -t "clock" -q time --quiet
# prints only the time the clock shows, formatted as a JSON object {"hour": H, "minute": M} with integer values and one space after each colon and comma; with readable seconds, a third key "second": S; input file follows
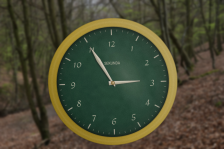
{"hour": 2, "minute": 55}
